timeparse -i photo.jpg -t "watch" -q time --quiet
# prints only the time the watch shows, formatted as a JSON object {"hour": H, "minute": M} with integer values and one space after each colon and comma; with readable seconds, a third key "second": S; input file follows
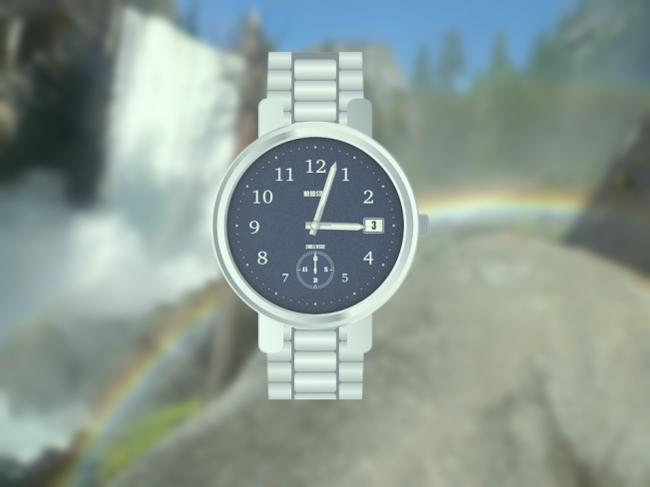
{"hour": 3, "minute": 3}
